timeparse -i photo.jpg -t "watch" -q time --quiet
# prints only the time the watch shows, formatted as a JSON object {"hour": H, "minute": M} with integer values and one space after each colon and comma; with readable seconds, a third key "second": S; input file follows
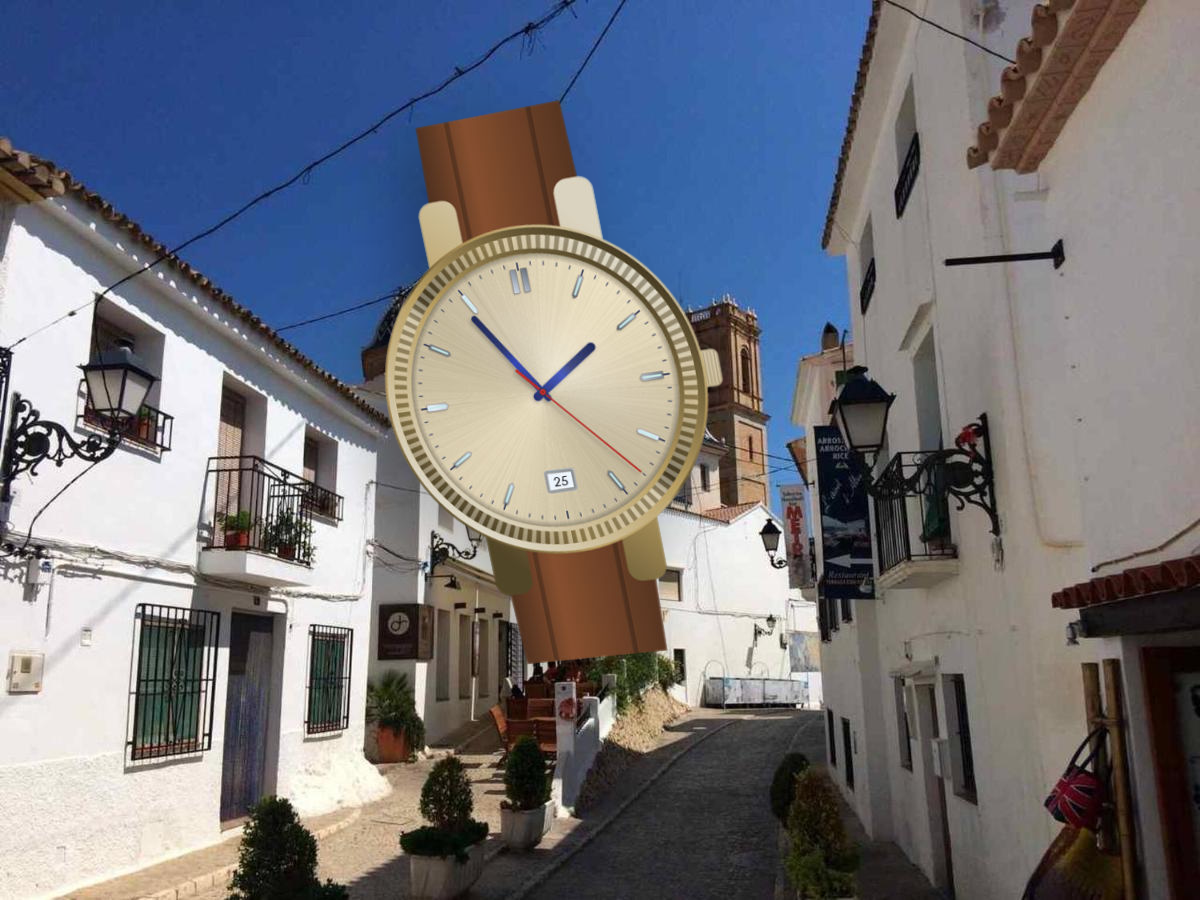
{"hour": 1, "minute": 54, "second": 23}
